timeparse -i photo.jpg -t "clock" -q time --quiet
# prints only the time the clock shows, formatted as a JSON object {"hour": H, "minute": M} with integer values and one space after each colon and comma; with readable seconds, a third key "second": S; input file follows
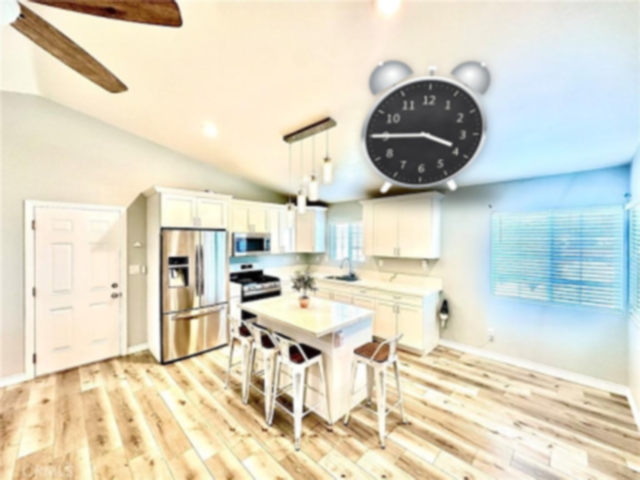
{"hour": 3, "minute": 45}
